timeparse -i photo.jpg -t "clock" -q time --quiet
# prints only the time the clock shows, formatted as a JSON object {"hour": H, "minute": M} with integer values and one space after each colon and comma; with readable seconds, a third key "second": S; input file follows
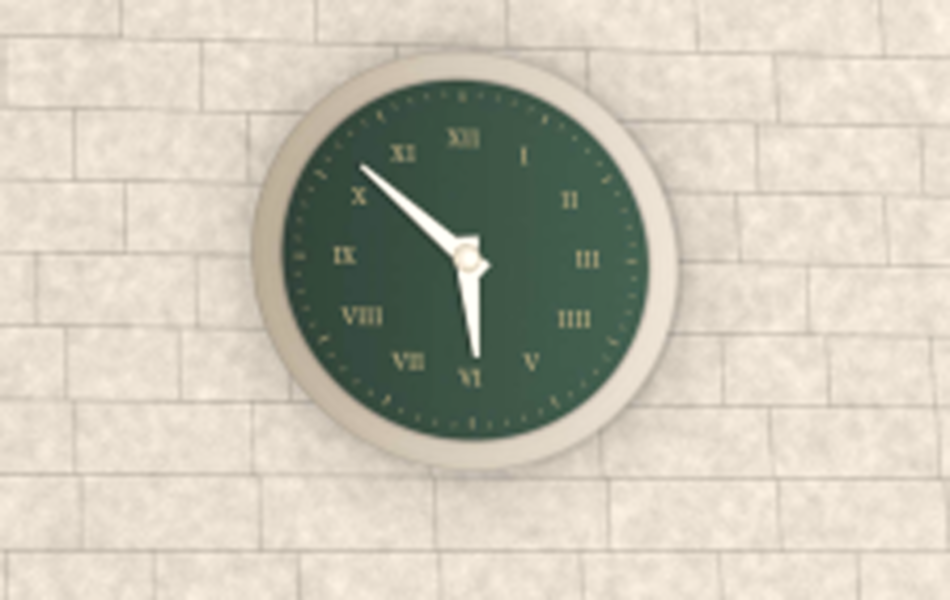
{"hour": 5, "minute": 52}
